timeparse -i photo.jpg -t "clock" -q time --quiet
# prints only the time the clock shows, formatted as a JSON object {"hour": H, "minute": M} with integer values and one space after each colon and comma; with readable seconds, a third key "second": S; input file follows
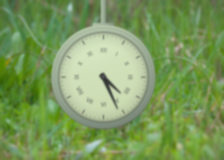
{"hour": 4, "minute": 26}
